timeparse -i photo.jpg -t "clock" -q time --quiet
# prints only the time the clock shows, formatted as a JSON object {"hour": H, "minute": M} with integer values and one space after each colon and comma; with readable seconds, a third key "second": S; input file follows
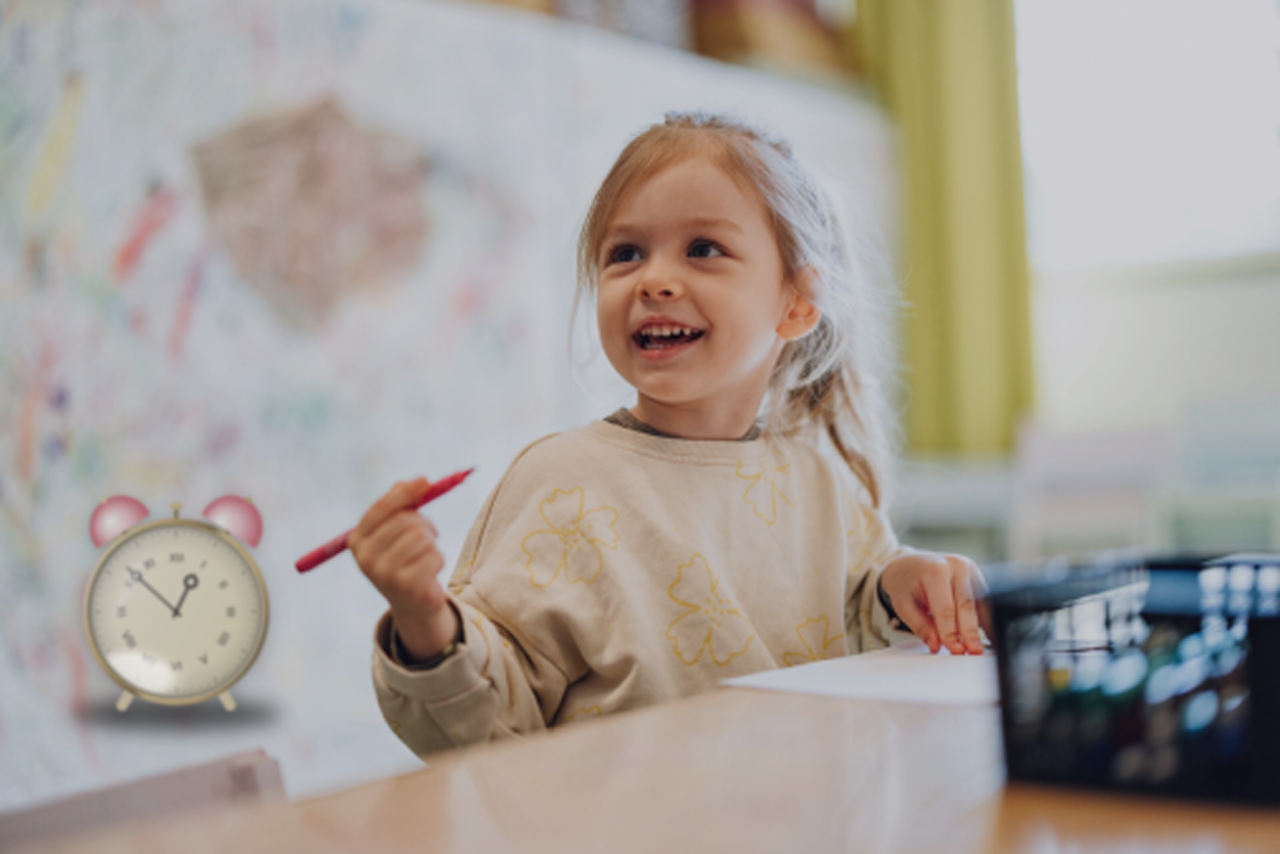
{"hour": 12, "minute": 52}
